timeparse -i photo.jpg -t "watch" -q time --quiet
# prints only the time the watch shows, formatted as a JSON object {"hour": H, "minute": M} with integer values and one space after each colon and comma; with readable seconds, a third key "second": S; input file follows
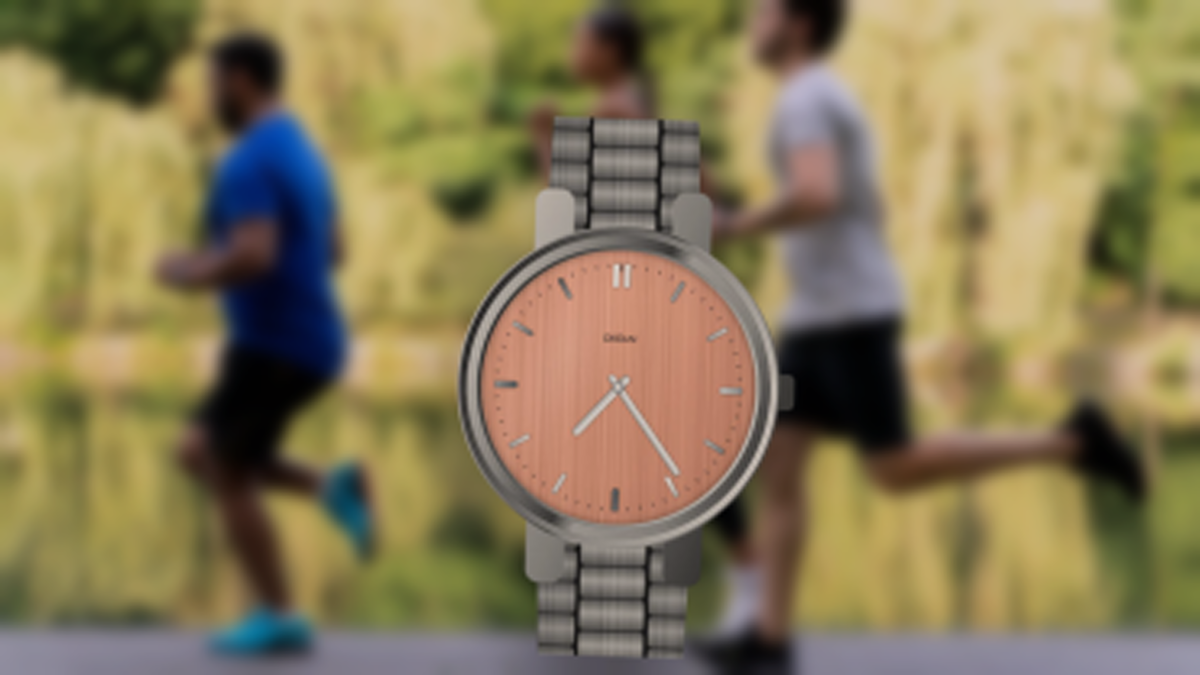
{"hour": 7, "minute": 24}
